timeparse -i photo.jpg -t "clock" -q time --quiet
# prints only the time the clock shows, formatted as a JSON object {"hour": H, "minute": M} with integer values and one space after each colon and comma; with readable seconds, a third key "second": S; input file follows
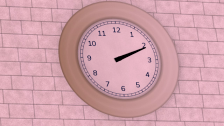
{"hour": 2, "minute": 11}
